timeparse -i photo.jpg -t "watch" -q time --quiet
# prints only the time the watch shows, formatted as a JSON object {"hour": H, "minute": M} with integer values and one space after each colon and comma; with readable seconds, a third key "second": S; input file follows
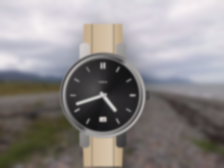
{"hour": 4, "minute": 42}
